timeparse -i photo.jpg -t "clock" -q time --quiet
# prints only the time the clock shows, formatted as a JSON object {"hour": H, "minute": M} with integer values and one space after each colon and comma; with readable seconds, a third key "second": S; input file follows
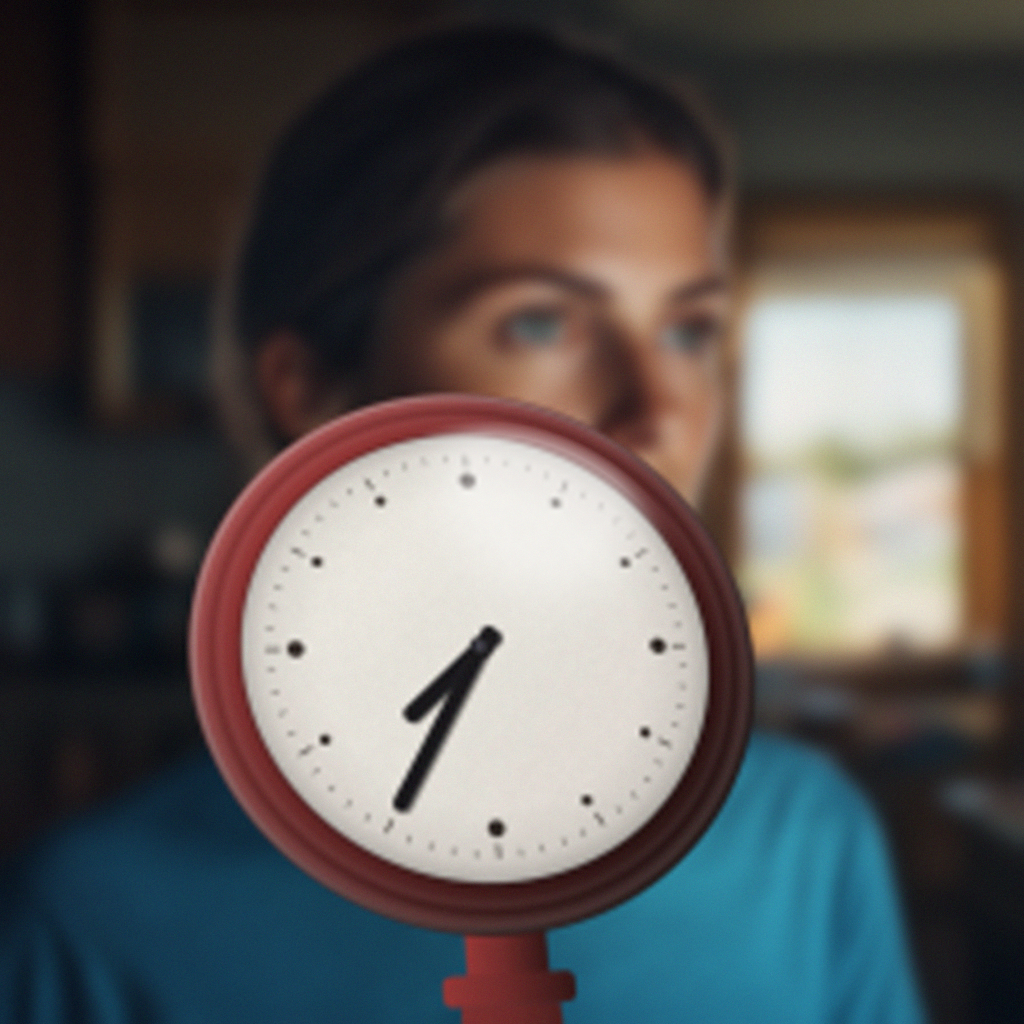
{"hour": 7, "minute": 35}
